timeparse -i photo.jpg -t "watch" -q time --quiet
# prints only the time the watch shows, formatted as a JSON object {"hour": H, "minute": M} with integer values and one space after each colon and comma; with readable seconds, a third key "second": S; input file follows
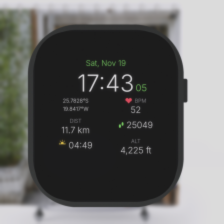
{"hour": 17, "minute": 43, "second": 5}
